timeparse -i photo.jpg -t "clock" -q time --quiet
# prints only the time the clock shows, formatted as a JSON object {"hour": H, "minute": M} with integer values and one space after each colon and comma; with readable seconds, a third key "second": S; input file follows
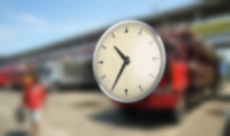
{"hour": 10, "minute": 35}
